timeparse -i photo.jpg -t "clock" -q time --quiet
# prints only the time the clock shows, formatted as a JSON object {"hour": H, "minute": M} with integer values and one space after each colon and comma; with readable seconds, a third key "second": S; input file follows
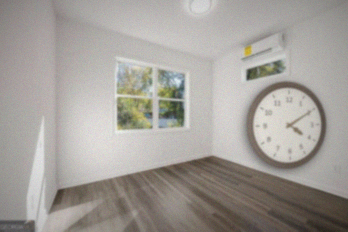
{"hour": 4, "minute": 10}
